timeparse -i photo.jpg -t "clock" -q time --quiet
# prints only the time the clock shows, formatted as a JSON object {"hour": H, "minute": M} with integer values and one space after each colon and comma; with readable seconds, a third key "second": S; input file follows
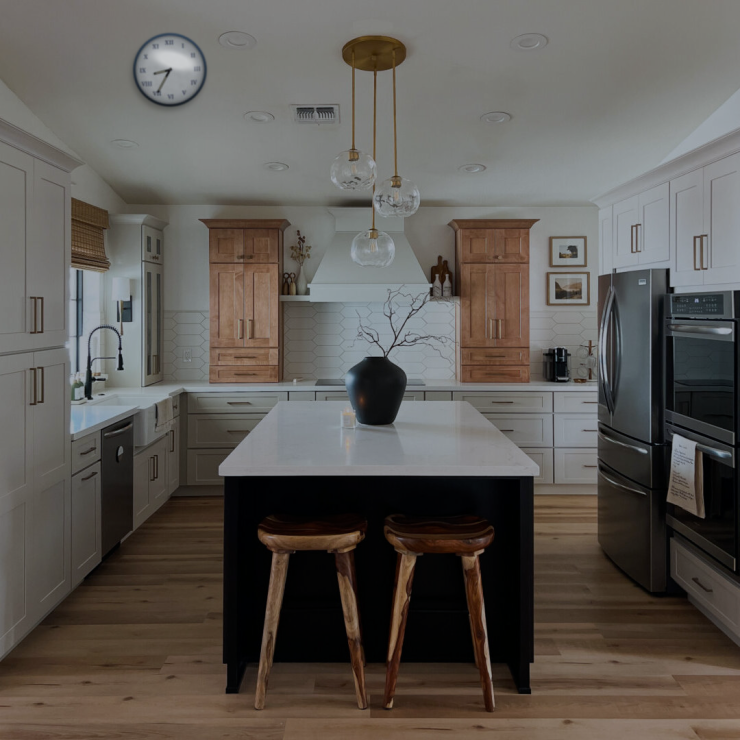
{"hour": 8, "minute": 35}
